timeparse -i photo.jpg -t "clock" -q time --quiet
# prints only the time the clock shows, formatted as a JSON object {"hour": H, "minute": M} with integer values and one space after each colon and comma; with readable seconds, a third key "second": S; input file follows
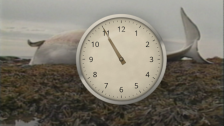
{"hour": 10, "minute": 55}
